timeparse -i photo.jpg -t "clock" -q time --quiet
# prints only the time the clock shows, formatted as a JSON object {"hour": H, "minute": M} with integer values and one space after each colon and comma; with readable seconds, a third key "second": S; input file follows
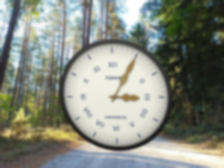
{"hour": 3, "minute": 5}
